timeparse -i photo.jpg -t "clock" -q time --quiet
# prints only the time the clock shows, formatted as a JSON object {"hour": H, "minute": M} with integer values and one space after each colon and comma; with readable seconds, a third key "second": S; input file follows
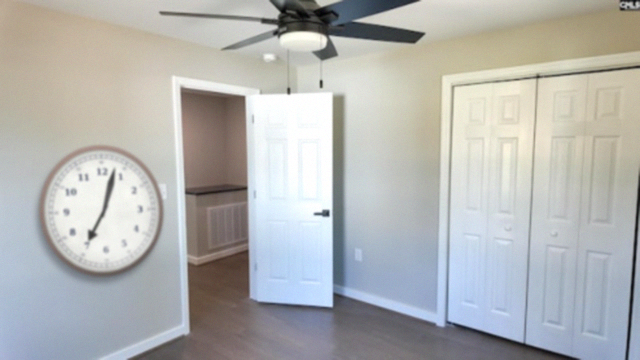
{"hour": 7, "minute": 3}
